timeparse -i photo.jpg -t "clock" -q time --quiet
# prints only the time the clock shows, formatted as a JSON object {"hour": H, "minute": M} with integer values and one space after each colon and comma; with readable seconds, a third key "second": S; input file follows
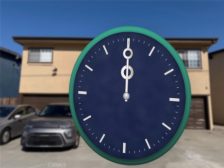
{"hour": 12, "minute": 0}
